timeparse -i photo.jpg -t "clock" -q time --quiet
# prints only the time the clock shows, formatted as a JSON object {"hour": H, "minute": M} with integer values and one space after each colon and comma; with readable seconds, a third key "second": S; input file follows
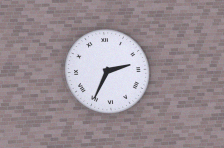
{"hour": 2, "minute": 35}
